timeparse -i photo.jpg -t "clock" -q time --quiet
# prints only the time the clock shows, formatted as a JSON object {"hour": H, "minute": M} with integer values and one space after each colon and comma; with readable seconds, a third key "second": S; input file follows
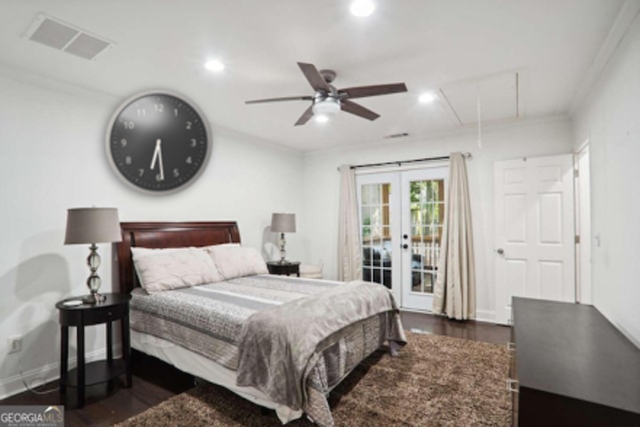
{"hour": 6, "minute": 29}
